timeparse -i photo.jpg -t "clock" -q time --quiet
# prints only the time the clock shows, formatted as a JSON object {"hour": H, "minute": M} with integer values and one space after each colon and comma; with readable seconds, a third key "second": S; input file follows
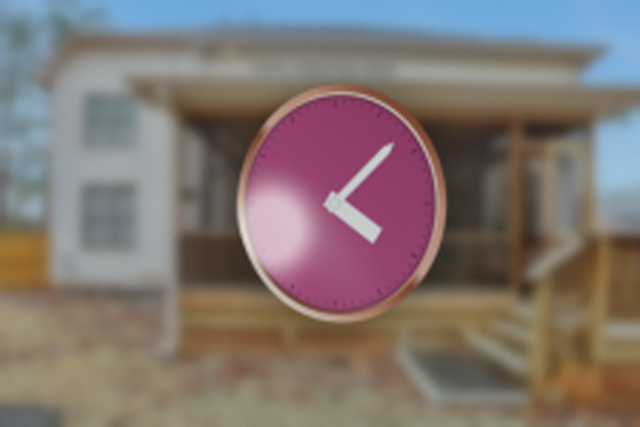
{"hour": 4, "minute": 8}
